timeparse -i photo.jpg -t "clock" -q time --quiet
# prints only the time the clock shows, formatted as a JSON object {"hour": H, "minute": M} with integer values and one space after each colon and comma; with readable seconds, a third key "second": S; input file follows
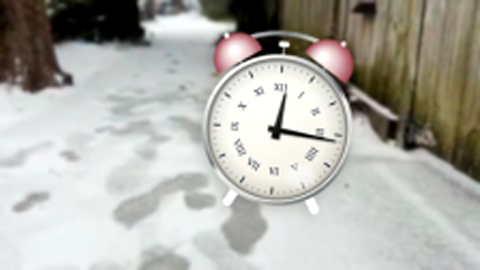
{"hour": 12, "minute": 16}
